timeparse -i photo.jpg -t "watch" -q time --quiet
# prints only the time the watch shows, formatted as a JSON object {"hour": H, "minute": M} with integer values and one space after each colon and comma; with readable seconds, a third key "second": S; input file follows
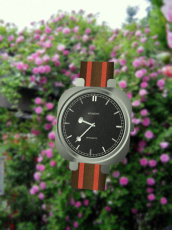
{"hour": 9, "minute": 37}
